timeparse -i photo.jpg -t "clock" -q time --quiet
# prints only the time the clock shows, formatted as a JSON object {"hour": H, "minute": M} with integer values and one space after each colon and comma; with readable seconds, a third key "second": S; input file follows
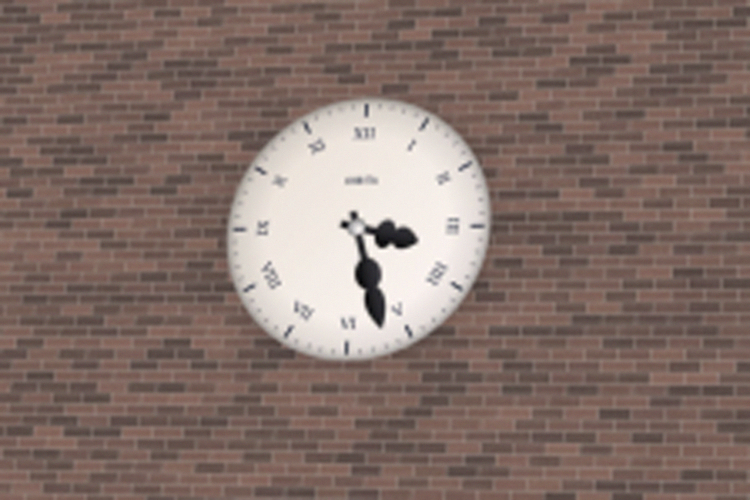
{"hour": 3, "minute": 27}
